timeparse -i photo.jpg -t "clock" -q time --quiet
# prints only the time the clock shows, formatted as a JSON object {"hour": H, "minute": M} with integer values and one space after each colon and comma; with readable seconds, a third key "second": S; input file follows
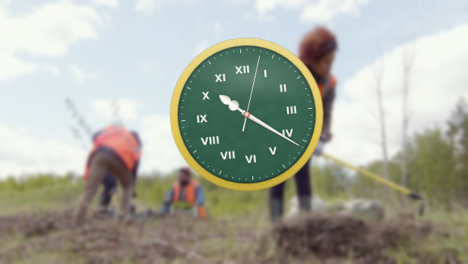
{"hour": 10, "minute": 21, "second": 3}
